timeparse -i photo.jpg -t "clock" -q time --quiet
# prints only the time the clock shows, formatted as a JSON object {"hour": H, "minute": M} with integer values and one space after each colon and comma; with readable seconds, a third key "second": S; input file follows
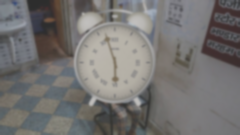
{"hour": 5, "minute": 57}
